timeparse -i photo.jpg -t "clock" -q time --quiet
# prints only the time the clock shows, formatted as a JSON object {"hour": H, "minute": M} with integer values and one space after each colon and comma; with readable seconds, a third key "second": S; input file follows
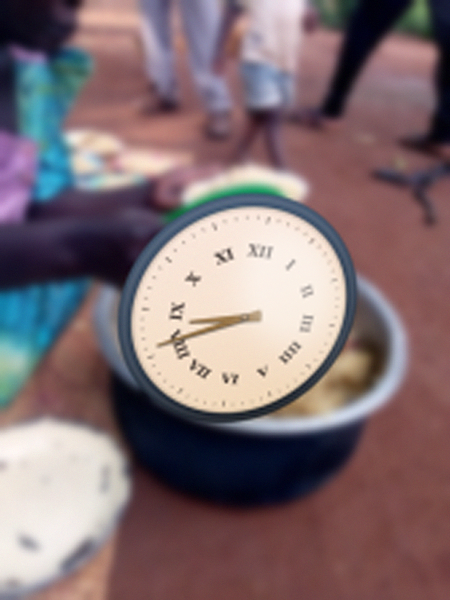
{"hour": 8, "minute": 41}
